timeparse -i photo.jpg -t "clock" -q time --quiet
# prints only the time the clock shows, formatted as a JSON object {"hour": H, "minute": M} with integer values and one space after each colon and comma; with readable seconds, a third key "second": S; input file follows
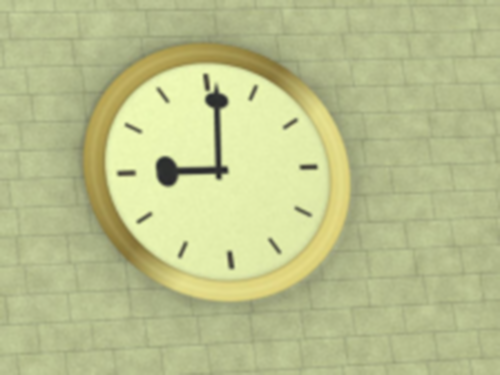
{"hour": 9, "minute": 1}
